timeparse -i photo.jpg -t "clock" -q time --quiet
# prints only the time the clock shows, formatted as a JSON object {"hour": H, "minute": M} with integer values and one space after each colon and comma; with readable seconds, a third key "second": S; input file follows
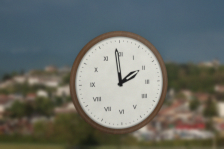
{"hour": 1, "minute": 59}
